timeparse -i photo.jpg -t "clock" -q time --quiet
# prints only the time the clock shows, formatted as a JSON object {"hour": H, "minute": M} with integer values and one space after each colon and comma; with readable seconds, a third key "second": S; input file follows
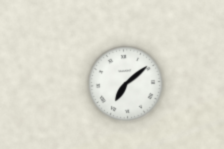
{"hour": 7, "minute": 9}
